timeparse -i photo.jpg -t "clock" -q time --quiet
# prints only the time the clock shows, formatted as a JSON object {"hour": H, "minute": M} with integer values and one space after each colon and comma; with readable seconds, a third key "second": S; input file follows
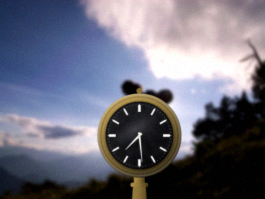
{"hour": 7, "minute": 29}
